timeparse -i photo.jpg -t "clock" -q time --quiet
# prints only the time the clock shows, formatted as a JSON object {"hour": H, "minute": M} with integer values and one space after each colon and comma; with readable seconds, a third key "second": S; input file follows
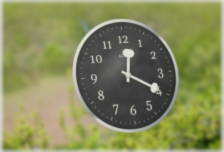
{"hour": 12, "minute": 20}
